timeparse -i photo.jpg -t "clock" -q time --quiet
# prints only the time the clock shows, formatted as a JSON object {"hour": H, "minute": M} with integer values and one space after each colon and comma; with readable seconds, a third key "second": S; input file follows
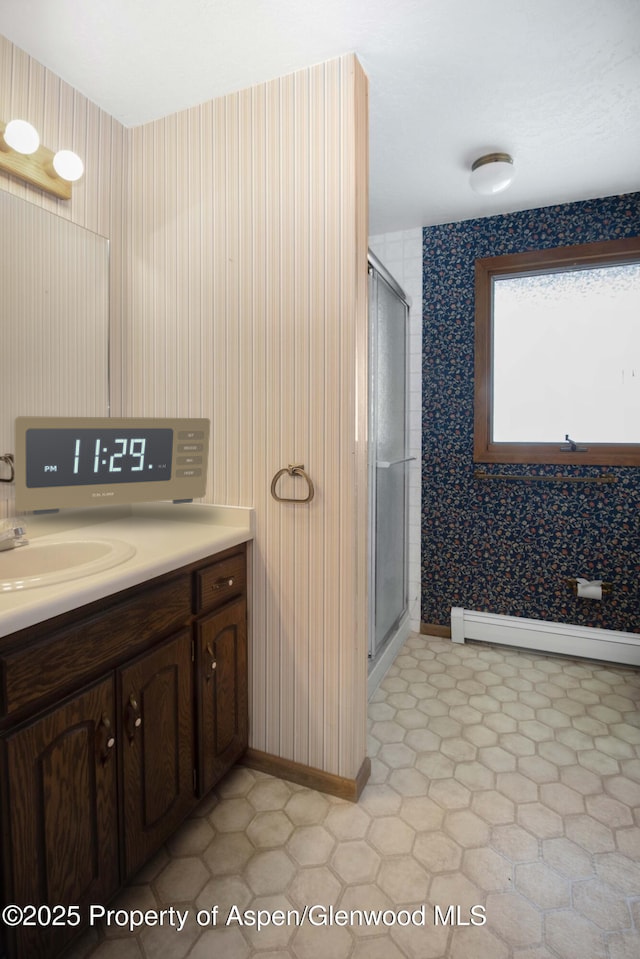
{"hour": 11, "minute": 29}
